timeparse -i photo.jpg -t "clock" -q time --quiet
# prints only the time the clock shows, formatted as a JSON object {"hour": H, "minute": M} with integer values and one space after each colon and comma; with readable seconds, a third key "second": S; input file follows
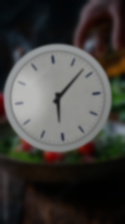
{"hour": 6, "minute": 8}
